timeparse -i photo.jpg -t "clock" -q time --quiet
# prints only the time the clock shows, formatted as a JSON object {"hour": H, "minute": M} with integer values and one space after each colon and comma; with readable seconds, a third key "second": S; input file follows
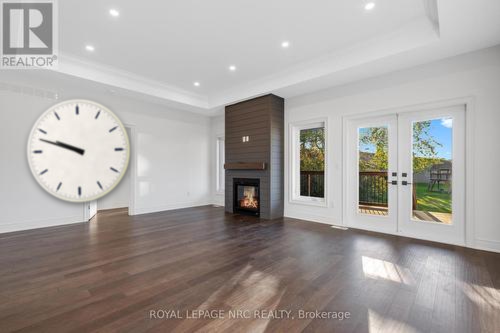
{"hour": 9, "minute": 48}
